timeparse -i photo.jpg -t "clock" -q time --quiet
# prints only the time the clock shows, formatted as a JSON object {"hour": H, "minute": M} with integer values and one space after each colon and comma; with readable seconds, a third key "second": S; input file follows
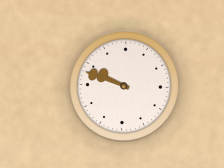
{"hour": 9, "minute": 48}
